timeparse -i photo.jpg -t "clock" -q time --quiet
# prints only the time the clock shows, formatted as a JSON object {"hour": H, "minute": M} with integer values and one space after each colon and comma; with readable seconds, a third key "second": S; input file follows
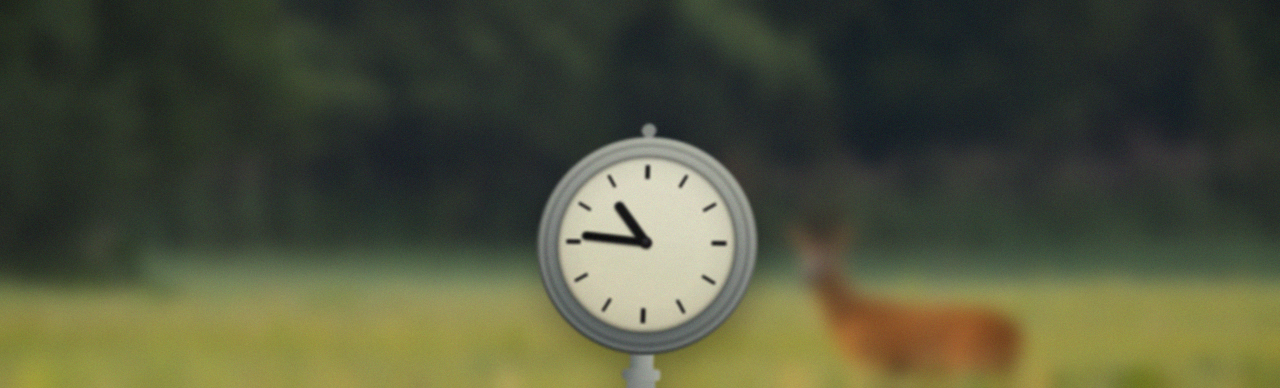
{"hour": 10, "minute": 46}
